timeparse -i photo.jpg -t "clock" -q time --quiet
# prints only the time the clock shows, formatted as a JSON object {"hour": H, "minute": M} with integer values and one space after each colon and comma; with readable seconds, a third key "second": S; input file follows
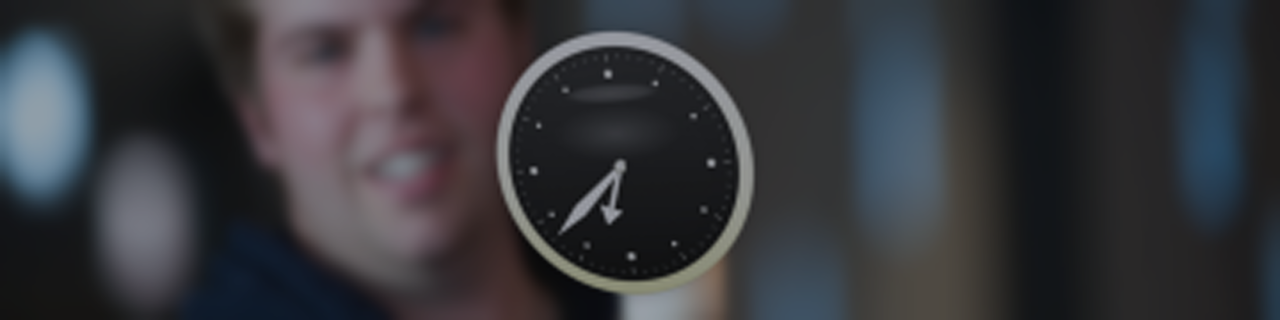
{"hour": 6, "minute": 38}
